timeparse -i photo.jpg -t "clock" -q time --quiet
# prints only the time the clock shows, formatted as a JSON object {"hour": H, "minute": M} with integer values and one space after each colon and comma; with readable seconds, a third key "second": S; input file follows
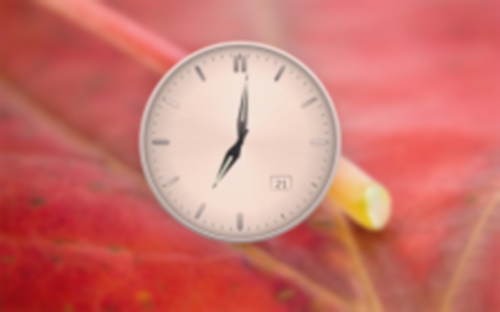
{"hour": 7, "minute": 1}
